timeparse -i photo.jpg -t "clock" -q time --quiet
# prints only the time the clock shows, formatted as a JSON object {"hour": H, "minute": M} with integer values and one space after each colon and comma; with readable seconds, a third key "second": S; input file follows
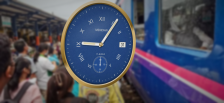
{"hour": 9, "minute": 6}
